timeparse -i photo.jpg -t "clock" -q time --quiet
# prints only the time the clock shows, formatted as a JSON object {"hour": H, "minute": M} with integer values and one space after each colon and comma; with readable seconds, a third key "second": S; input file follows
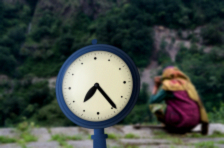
{"hour": 7, "minute": 24}
